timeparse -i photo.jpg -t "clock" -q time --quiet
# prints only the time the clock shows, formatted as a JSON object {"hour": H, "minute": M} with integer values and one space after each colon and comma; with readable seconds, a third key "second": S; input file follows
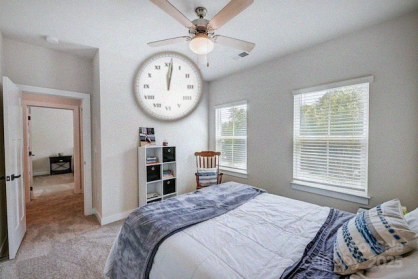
{"hour": 12, "minute": 1}
